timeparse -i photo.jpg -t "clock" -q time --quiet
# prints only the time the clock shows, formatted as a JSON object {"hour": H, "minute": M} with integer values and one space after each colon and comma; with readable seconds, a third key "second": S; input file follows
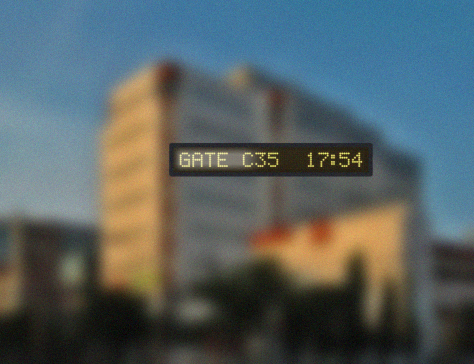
{"hour": 17, "minute": 54}
